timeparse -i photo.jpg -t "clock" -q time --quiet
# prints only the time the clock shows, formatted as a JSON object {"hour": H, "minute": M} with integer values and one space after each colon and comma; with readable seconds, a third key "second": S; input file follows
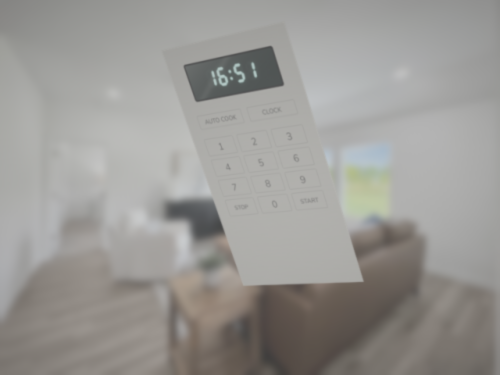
{"hour": 16, "minute": 51}
